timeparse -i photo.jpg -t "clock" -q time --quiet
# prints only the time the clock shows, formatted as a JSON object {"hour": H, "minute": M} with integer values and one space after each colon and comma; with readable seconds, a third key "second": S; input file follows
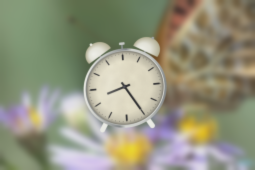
{"hour": 8, "minute": 25}
